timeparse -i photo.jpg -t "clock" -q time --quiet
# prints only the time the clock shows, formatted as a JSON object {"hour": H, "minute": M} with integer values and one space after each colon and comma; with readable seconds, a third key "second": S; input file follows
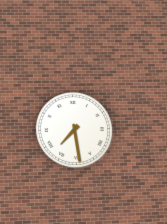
{"hour": 7, "minute": 29}
